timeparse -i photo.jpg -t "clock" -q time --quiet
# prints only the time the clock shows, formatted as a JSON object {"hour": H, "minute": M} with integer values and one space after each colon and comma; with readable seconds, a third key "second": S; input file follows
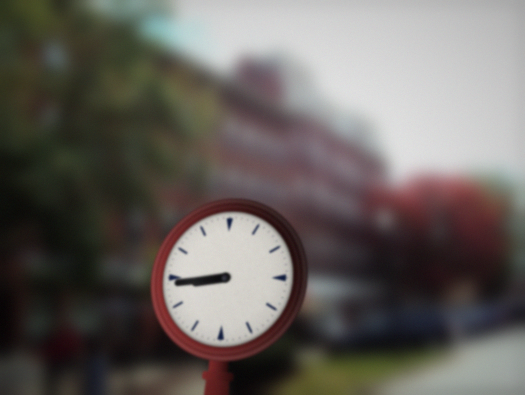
{"hour": 8, "minute": 44}
